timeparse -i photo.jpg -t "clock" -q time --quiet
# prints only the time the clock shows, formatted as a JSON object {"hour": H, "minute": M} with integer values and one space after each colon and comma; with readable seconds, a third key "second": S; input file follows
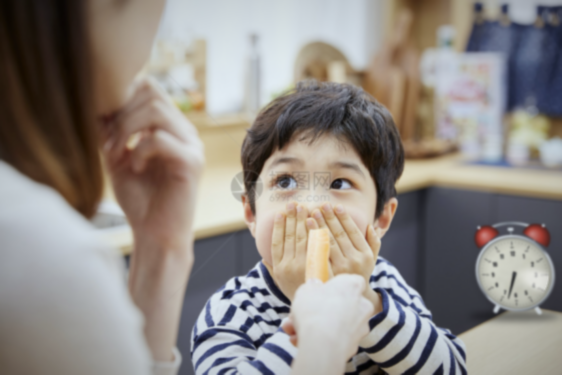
{"hour": 6, "minute": 33}
